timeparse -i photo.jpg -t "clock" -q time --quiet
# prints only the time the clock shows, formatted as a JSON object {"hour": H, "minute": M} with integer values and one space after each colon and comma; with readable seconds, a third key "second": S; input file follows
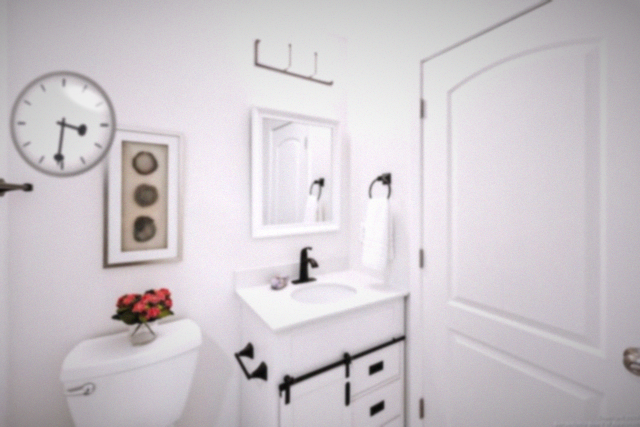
{"hour": 3, "minute": 31}
